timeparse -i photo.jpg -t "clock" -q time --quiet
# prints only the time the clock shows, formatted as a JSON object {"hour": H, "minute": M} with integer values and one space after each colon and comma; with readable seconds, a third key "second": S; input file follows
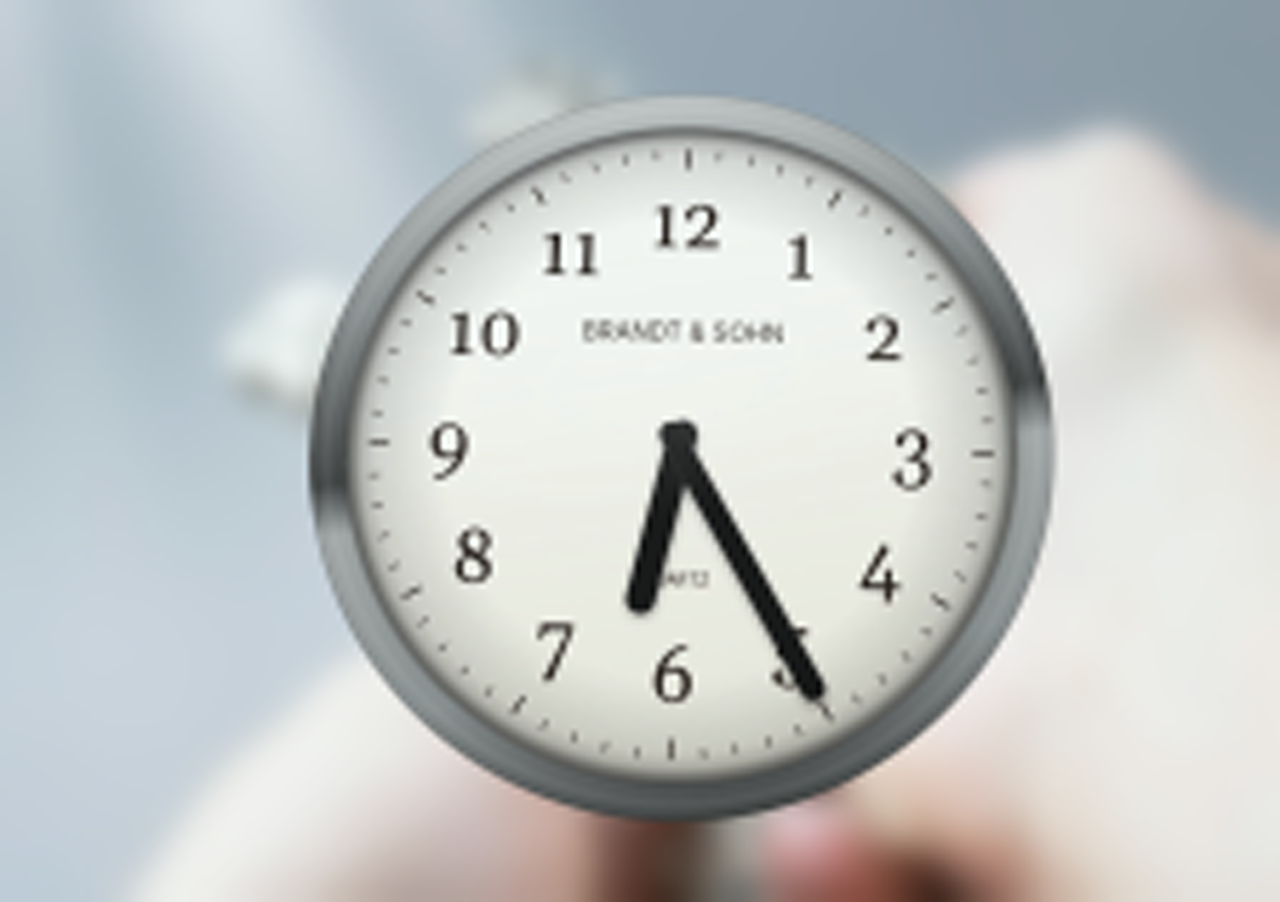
{"hour": 6, "minute": 25}
